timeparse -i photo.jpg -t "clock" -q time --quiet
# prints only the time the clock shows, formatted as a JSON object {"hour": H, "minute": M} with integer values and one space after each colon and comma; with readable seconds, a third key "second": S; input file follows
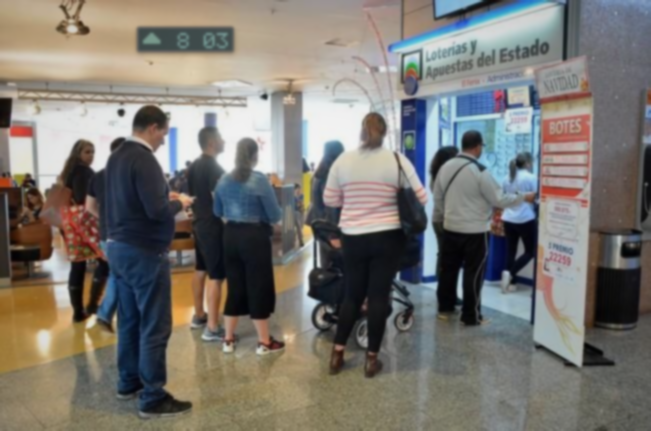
{"hour": 8, "minute": 3}
